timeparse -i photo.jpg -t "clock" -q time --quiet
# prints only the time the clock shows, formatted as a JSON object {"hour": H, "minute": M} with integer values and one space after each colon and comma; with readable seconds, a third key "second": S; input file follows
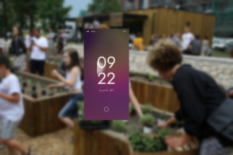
{"hour": 9, "minute": 22}
